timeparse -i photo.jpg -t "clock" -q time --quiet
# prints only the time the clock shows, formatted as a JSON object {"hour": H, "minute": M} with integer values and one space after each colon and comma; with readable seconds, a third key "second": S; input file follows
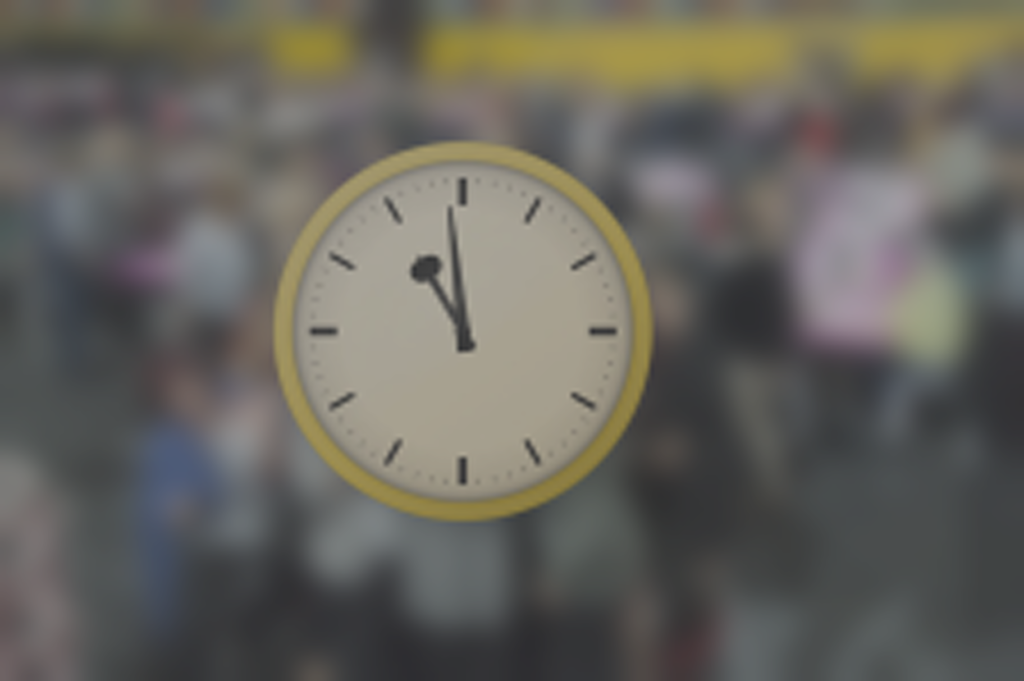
{"hour": 10, "minute": 59}
